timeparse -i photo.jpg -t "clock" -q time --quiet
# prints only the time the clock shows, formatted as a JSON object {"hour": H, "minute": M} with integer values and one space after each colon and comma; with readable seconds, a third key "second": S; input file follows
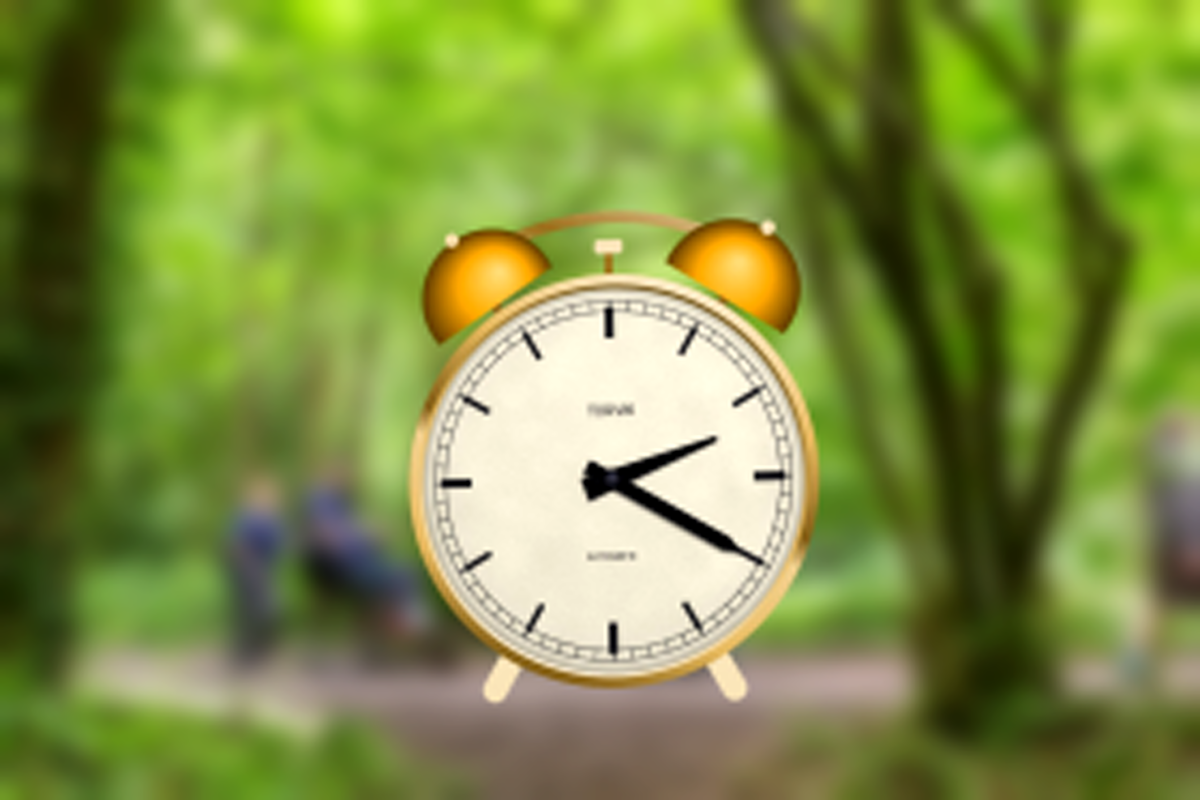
{"hour": 2, "minute": 20}
